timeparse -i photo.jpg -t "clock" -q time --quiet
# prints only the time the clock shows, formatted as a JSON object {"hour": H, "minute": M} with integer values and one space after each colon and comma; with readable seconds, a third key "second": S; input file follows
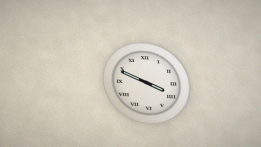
{"hour": 3, "minute": 49}
